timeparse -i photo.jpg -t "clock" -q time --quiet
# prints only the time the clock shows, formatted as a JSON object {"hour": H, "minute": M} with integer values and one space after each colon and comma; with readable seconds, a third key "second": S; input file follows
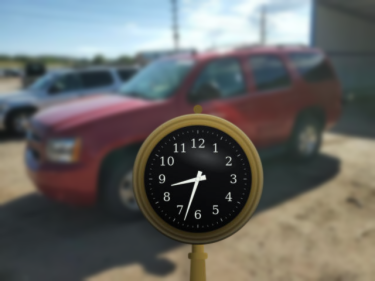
{"hour": 8, "minute": 33}
